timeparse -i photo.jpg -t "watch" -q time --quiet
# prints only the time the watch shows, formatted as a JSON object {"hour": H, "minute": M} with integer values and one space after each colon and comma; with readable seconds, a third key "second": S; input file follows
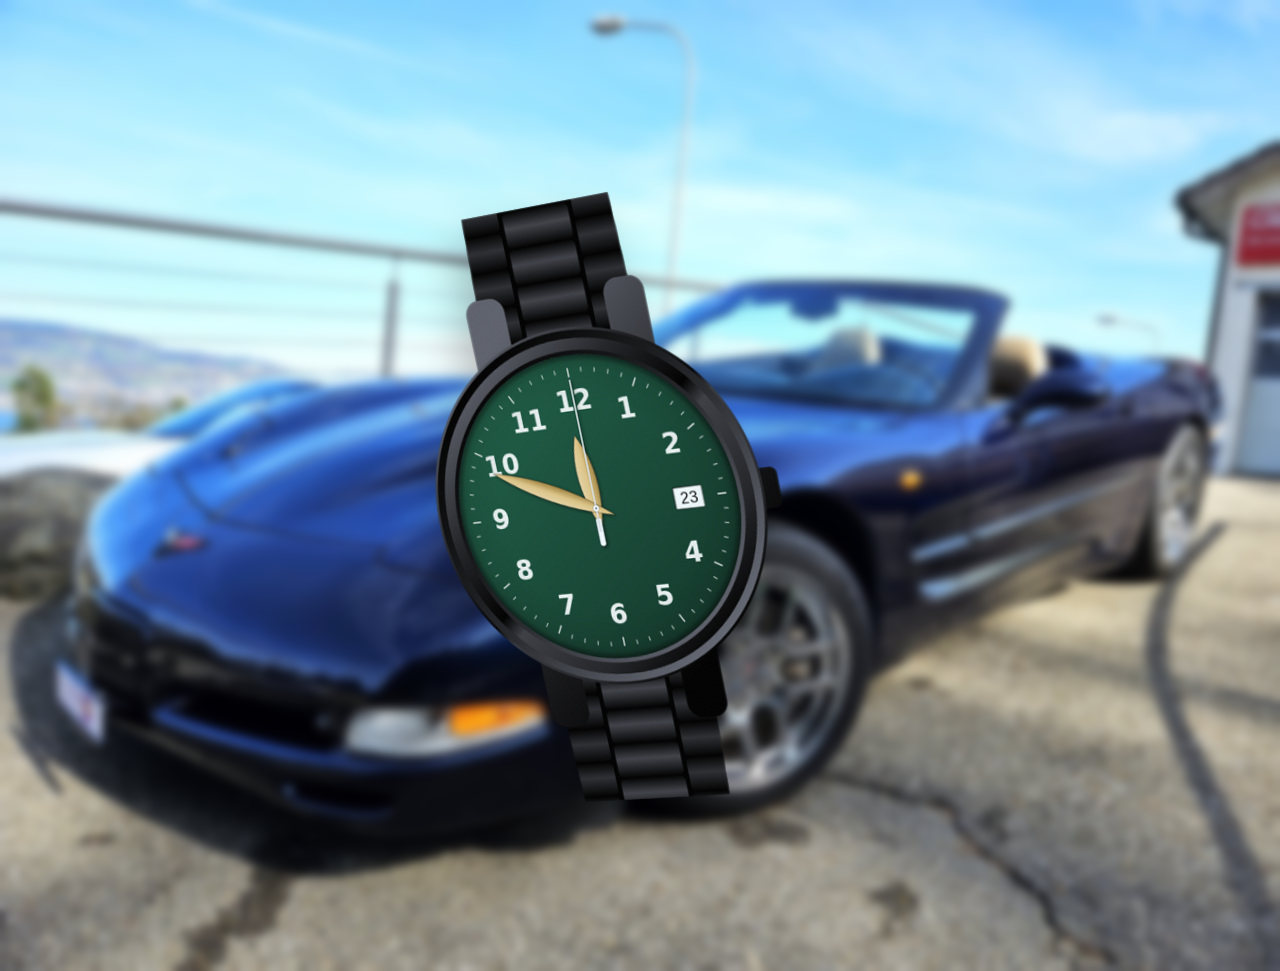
{"hour": 11, "minute": 49, "second": 0}
